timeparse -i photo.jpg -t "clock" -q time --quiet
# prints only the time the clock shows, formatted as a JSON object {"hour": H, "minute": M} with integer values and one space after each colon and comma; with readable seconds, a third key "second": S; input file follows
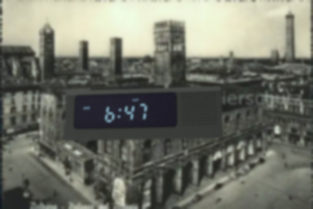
{"hour": 6, "minute": 47}
